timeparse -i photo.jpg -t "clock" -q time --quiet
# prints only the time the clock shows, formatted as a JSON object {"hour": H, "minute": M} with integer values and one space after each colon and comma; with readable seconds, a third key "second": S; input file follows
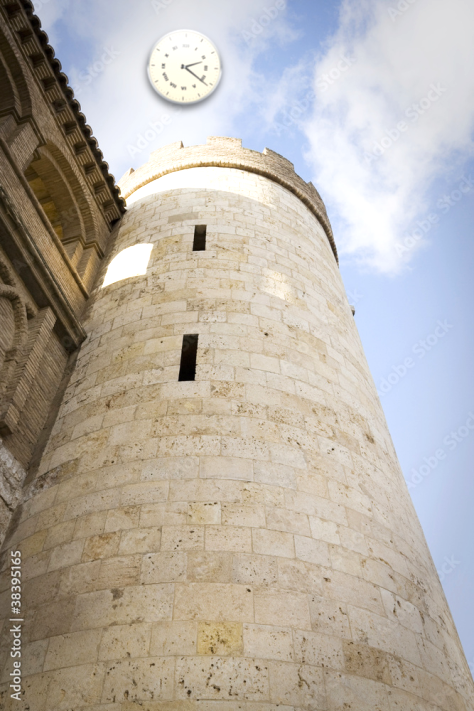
{"hour": 2, "minute": 21}
